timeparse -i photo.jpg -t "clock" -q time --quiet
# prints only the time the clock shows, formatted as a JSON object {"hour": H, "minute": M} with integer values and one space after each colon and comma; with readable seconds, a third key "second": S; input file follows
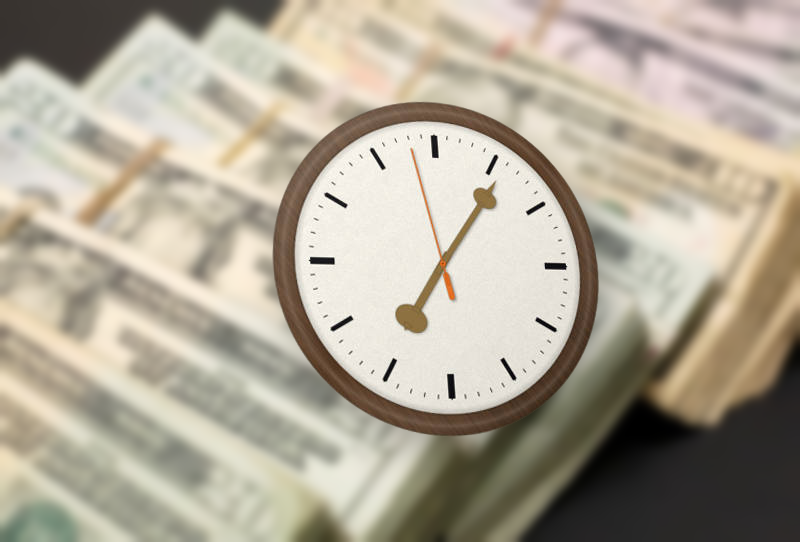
{"hour": 7, "minute": 5, "second": 58}
